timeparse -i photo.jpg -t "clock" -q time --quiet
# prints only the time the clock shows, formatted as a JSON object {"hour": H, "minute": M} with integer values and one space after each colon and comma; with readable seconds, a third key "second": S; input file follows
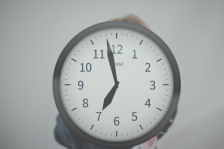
{"hour": 6, "minute": 58}
